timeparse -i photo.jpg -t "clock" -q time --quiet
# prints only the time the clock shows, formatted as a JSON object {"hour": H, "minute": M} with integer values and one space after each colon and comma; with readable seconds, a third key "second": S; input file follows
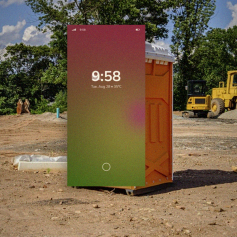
{"hour": 9, "minute": 58}
